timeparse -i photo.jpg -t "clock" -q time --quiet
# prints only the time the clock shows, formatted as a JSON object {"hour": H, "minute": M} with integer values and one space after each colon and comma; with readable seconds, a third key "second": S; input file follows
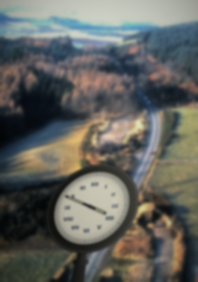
{"hour": 3, "minute": 49}
